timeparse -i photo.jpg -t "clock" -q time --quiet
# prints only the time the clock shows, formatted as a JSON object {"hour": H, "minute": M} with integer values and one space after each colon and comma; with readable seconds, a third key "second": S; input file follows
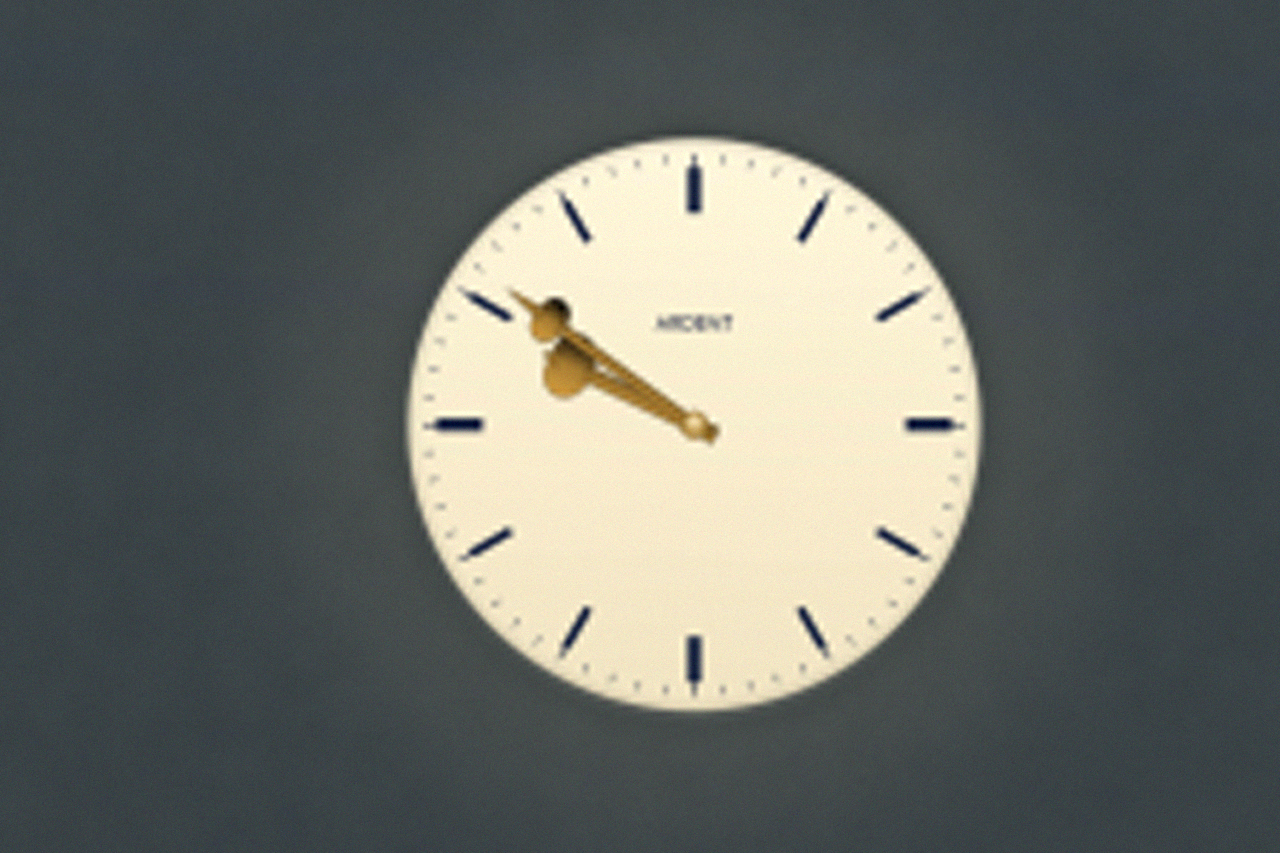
{"hour": 9, "minute": 51}
